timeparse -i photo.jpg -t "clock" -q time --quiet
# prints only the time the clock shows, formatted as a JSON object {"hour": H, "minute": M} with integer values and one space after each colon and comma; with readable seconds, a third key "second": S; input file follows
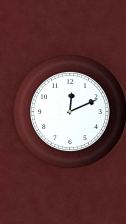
{"hour": 12, "minute": 11}
